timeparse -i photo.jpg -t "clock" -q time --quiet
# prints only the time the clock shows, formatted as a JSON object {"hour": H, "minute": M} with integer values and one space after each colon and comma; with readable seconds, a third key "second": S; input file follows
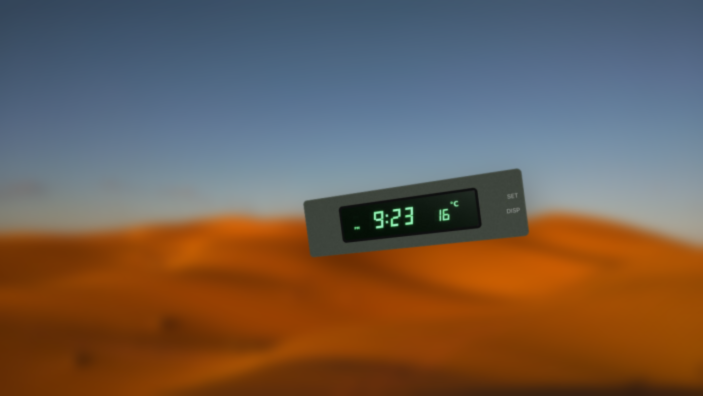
{"hour": 9, "minute": 23}
